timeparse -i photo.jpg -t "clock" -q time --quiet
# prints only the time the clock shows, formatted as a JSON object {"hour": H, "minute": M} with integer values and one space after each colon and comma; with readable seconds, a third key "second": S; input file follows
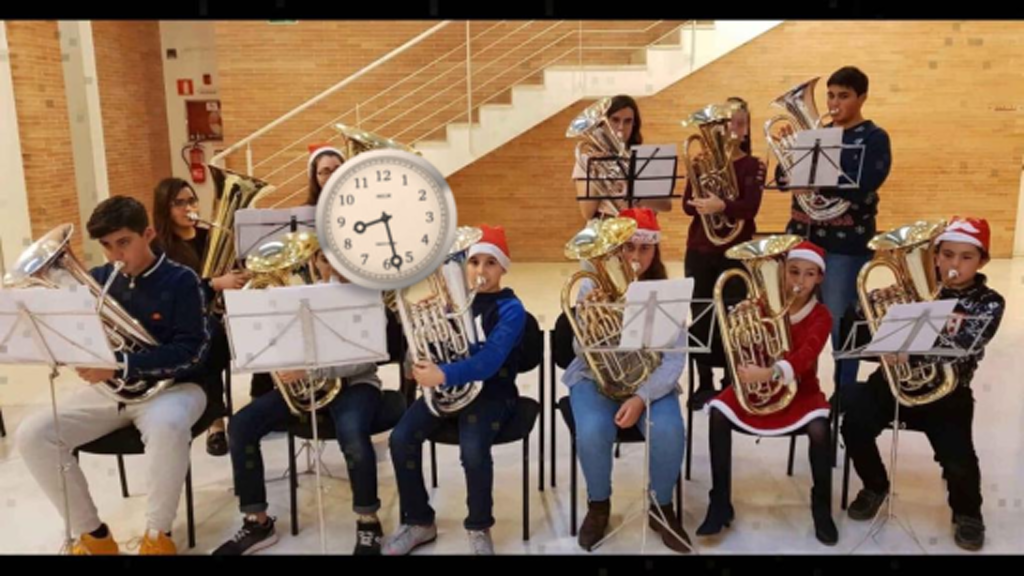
{"hour": 8, "minute": 28}
